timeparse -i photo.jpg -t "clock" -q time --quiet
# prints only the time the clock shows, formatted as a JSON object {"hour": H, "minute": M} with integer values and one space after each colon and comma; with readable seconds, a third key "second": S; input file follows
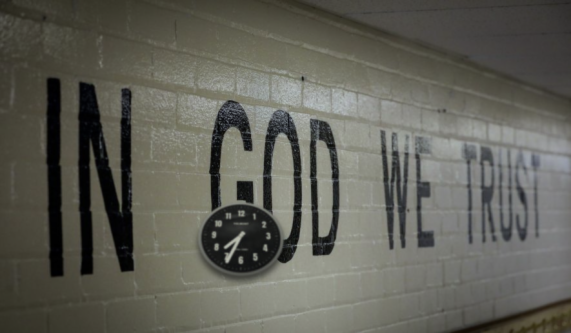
{"hour": 7, "minute": 34}
